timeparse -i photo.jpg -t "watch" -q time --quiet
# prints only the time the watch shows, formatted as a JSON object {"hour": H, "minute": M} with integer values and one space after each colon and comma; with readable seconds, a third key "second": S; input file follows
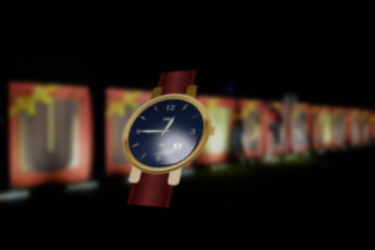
{"hour": 12, "minute": 45}
